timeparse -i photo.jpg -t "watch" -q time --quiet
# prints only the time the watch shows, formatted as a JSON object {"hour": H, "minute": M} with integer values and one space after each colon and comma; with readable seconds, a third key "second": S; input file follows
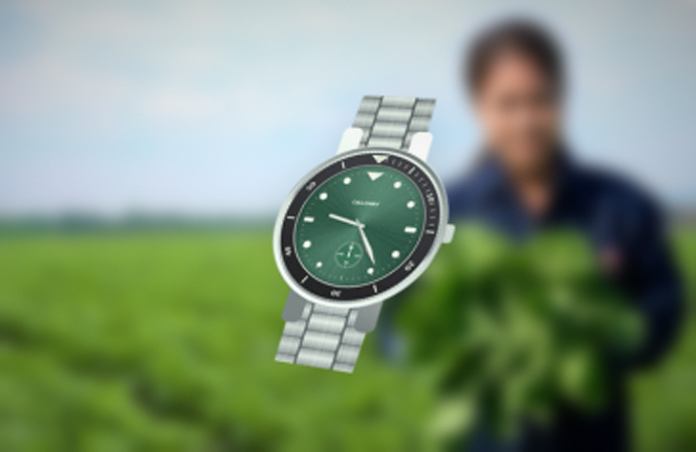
{"hour": 9, "minute": 24}
